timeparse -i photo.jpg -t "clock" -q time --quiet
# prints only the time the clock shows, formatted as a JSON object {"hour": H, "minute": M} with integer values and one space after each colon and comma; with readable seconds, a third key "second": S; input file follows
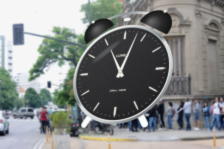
{"hour": 11, "minute": 3}
